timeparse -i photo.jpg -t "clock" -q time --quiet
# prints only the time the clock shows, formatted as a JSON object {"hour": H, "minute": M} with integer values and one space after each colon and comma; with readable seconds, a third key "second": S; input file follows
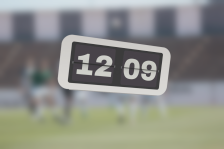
{"hour": 12, "minute": 9}
